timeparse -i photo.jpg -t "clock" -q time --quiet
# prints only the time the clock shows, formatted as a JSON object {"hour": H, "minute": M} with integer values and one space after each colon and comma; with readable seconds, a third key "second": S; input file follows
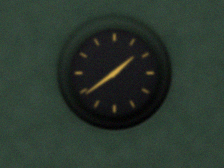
{"hour": 1, "minute": 39}
